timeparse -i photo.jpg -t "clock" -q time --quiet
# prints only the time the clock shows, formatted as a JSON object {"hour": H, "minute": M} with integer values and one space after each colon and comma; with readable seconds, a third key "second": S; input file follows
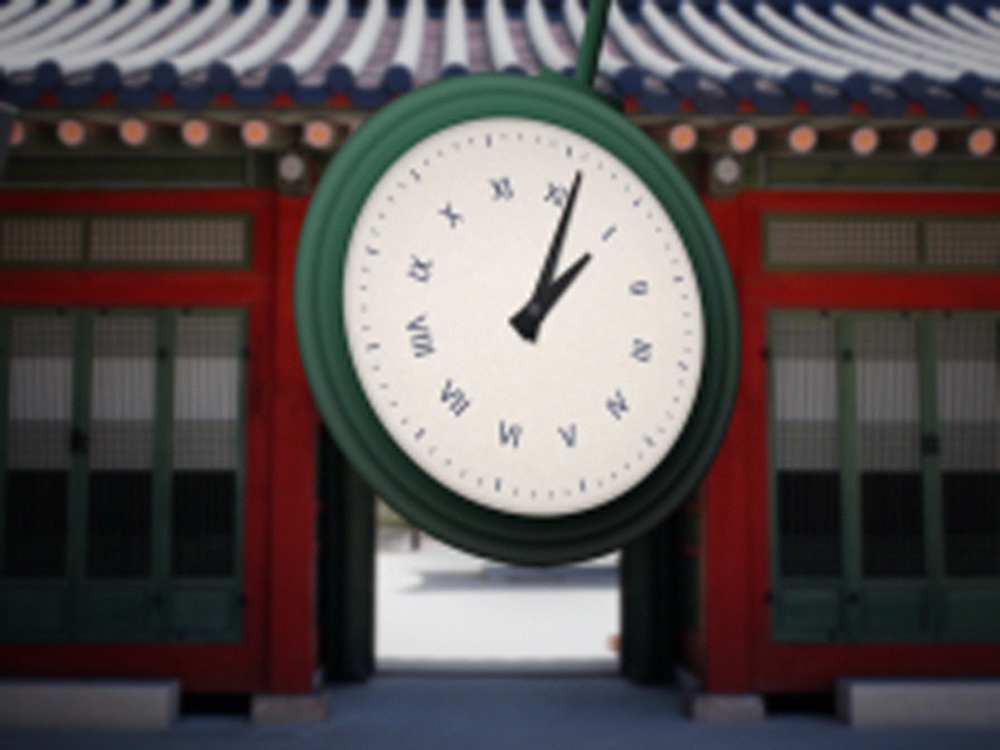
{"hour": 1, "minute": 1}
